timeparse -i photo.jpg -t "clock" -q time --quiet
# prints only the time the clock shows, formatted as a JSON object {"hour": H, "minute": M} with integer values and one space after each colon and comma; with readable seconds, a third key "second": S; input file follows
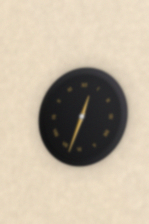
{"hour": 12, "minute": 33}
